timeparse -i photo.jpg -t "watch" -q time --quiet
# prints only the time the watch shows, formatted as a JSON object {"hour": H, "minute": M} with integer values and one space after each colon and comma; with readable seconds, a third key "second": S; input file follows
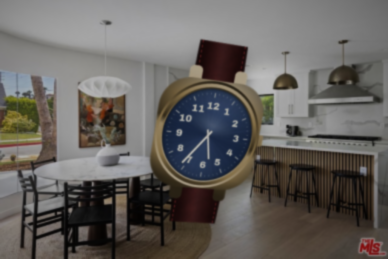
{"hour": 5, "minute": 36}
